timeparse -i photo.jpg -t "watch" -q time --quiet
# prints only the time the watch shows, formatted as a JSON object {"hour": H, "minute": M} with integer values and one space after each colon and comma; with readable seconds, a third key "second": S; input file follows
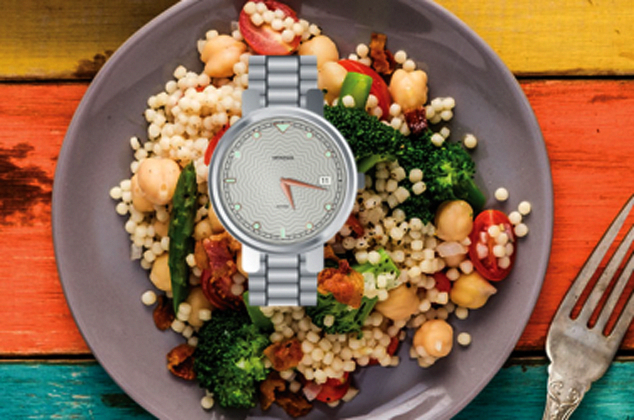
{"hour": 5, "minute": 17}
